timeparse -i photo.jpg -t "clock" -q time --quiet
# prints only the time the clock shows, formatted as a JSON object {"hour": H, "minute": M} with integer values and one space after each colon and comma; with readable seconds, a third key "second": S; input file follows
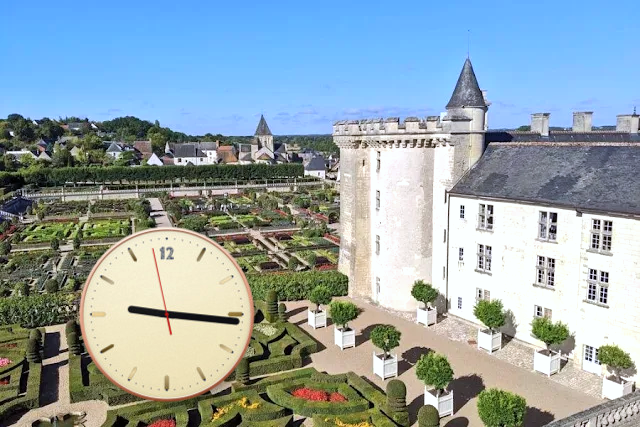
{"hour": 9, "minute": 15, "second": 58}
